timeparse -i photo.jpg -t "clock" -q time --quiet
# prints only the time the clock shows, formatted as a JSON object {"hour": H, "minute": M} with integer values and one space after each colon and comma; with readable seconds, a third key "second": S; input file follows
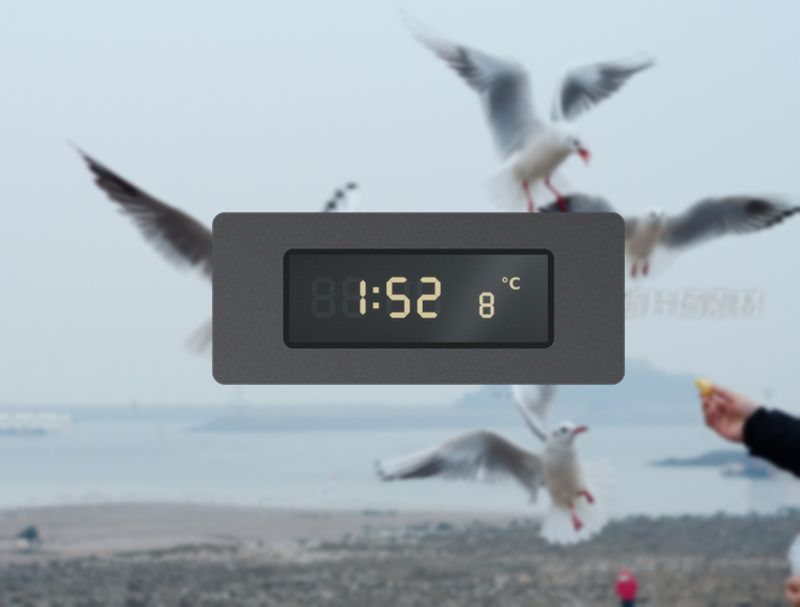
{"hour": 1, "minute": 52}
